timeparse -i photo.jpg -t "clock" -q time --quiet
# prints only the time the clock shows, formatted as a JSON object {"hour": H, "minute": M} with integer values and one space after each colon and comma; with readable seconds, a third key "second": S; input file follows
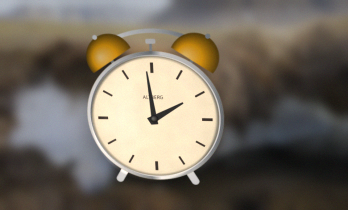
{"hour": 1, "minute": 59}
